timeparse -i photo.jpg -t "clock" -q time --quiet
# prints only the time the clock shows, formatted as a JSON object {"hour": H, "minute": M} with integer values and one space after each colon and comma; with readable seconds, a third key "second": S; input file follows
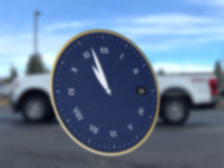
{"hour": 10, "minute": 57}
